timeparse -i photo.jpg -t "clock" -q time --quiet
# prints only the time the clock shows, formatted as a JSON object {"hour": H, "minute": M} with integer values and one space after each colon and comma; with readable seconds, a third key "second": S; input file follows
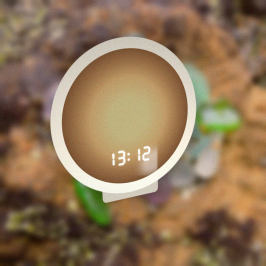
{"hour": 13, "minute": 12}
